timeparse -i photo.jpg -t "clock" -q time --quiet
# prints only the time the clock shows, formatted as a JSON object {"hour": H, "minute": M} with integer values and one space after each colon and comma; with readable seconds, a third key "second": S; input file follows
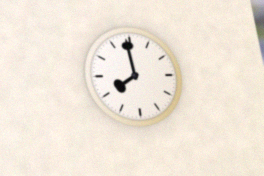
{"hour": 7, "minute": 59}
